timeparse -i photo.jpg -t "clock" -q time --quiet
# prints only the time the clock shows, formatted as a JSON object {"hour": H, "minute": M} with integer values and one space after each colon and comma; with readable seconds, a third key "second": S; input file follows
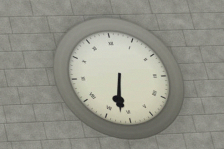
{"hour": 6, "minute": 32}
